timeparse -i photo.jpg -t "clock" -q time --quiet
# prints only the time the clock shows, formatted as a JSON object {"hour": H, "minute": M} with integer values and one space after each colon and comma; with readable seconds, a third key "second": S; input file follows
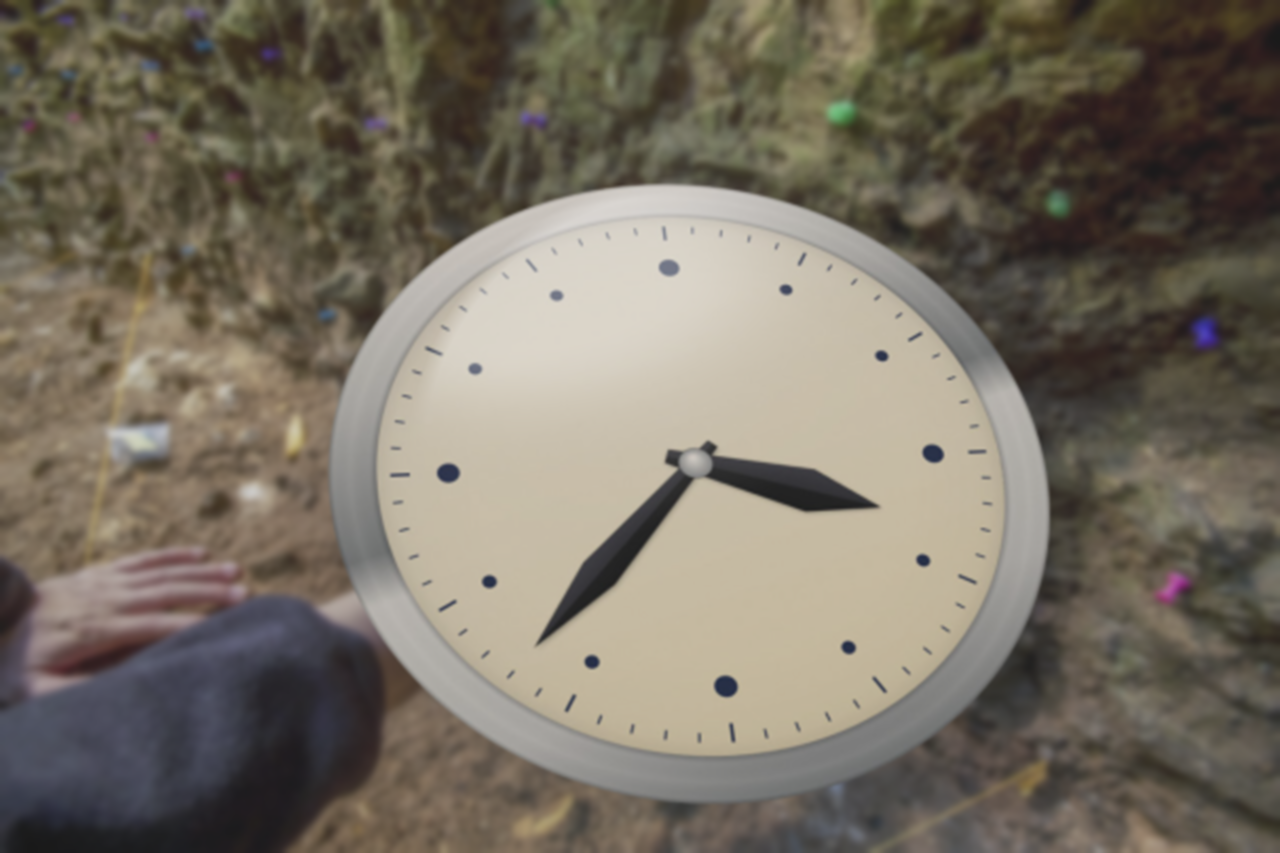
{"hour": 3, "minute": 37}
